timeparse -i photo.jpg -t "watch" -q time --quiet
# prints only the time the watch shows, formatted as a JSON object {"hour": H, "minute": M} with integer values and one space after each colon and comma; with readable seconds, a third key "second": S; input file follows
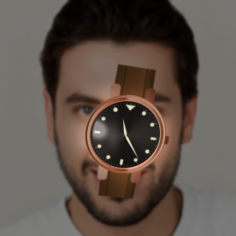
{"hour": 11, "minute": 24}
